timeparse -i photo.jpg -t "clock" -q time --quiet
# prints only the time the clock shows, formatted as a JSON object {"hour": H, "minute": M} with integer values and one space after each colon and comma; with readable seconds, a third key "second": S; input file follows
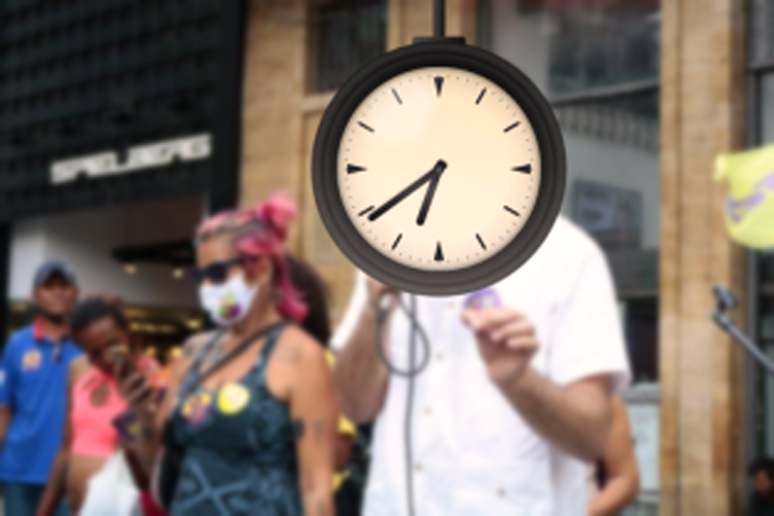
{"hour": 6, "minute": 39}
